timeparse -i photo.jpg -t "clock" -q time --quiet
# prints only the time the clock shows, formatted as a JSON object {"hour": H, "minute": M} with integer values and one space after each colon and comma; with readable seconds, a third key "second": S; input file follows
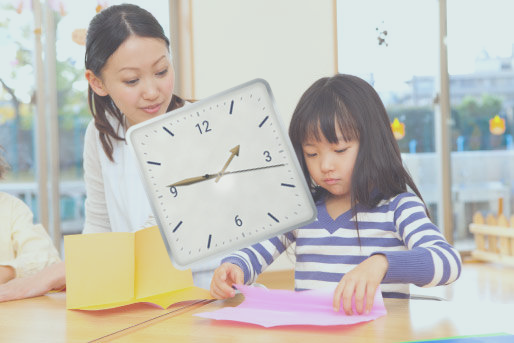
{"hour": 1, "minute": 46, "second": 17}
